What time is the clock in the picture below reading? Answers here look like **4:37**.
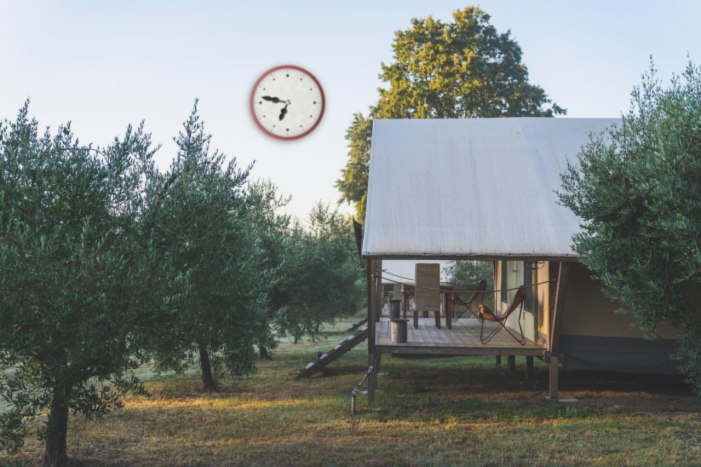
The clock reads **6:47**
